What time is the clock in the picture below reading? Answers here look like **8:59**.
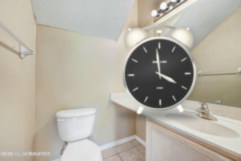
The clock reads **3:59**
